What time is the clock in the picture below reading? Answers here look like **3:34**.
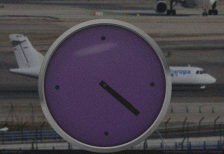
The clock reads **4:22**
